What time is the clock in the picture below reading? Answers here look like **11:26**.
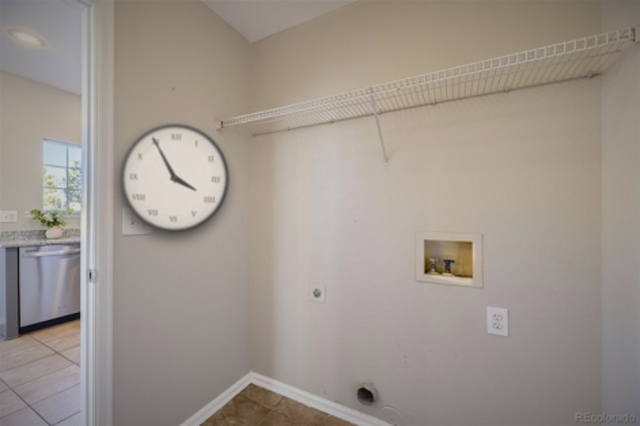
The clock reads **3:55**
